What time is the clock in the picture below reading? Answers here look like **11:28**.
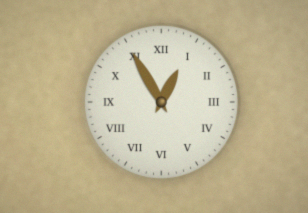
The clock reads **12:55**
